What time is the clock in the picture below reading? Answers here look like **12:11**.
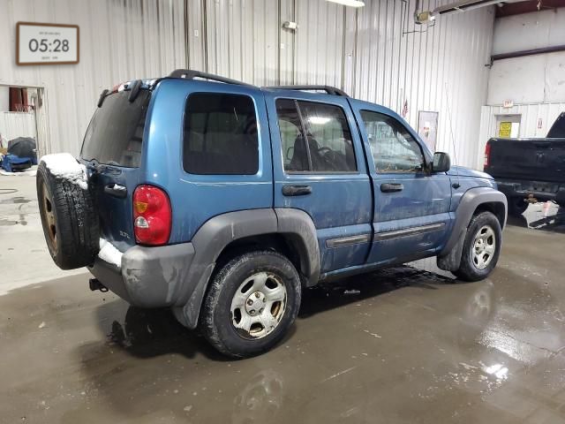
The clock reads **5:28**
